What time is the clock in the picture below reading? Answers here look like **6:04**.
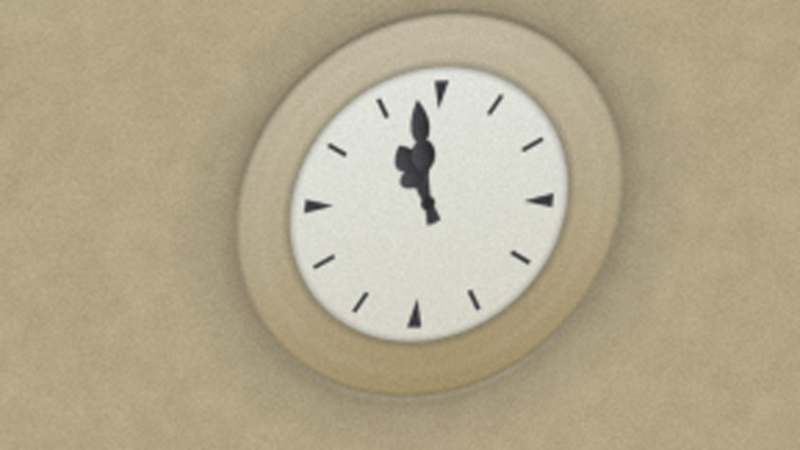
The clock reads **10:58**
